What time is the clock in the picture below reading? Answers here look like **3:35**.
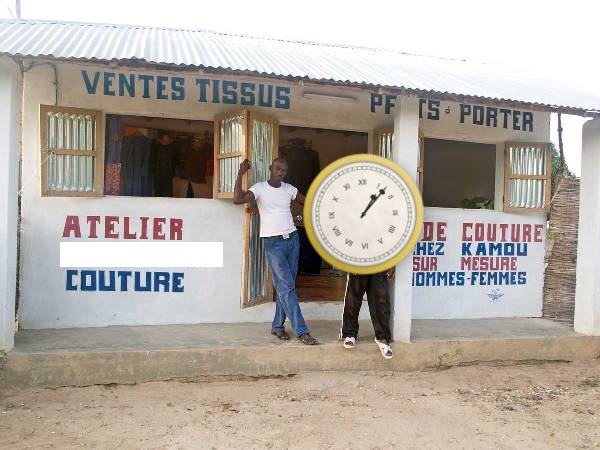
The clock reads **1:07**
